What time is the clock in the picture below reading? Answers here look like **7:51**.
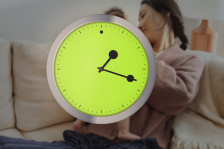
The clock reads **1:18**
